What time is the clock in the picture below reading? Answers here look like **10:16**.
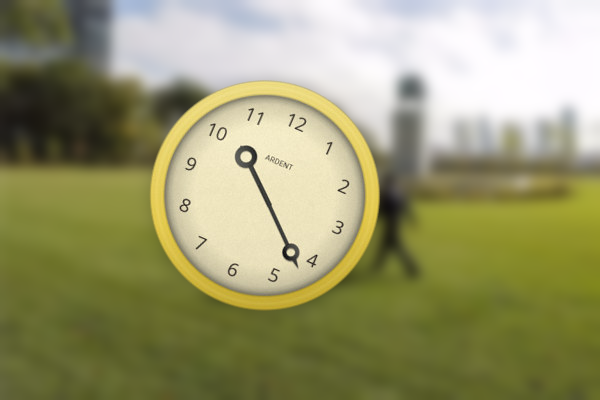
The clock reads **10:22**
